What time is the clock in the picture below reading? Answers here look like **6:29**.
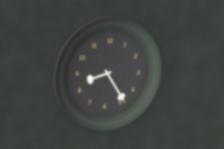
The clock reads **8:24**
